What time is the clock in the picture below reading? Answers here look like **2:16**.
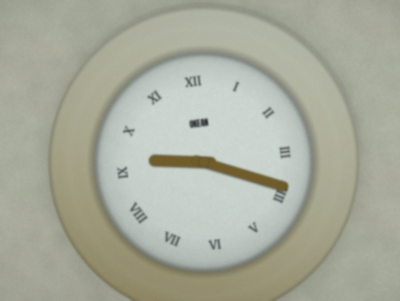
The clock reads **9:19**
